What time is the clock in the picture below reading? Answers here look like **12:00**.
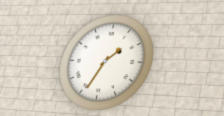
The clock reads **1:34**
